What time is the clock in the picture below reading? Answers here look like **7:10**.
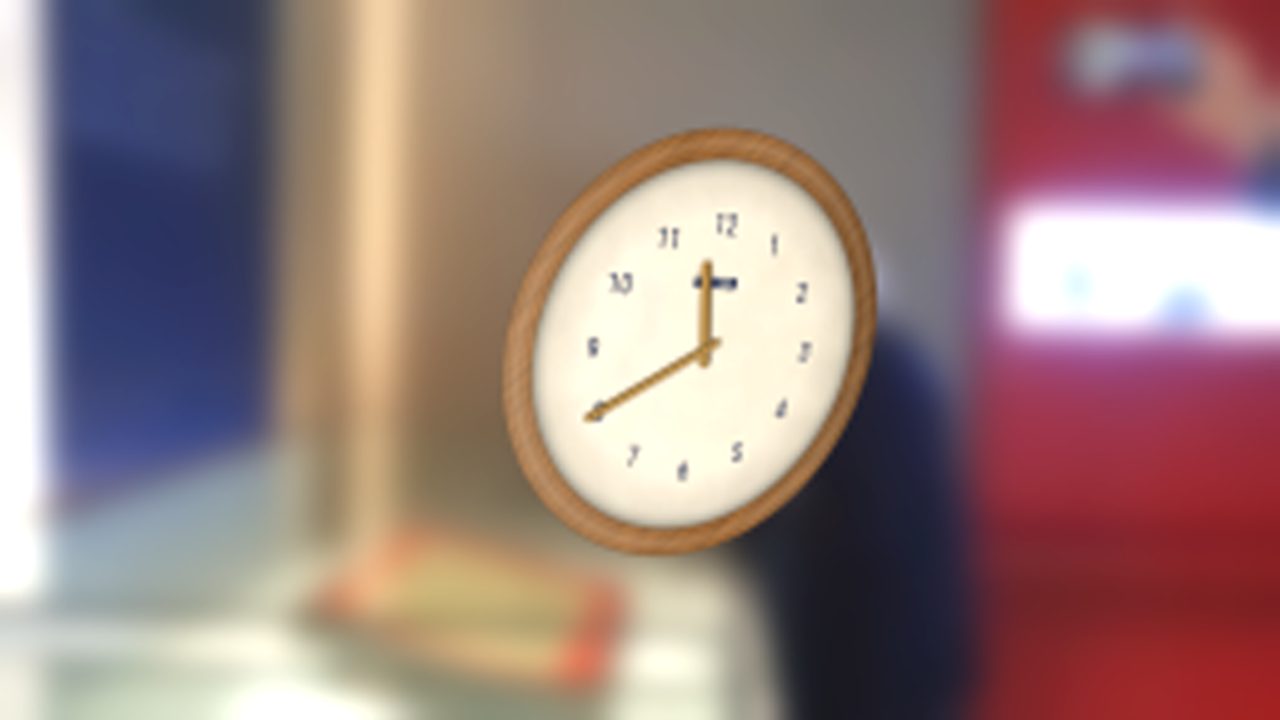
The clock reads **11:40**
